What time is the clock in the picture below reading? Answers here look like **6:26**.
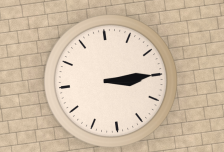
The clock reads **3:15**
